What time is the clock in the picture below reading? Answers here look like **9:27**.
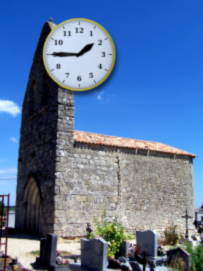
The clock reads **1:45**
